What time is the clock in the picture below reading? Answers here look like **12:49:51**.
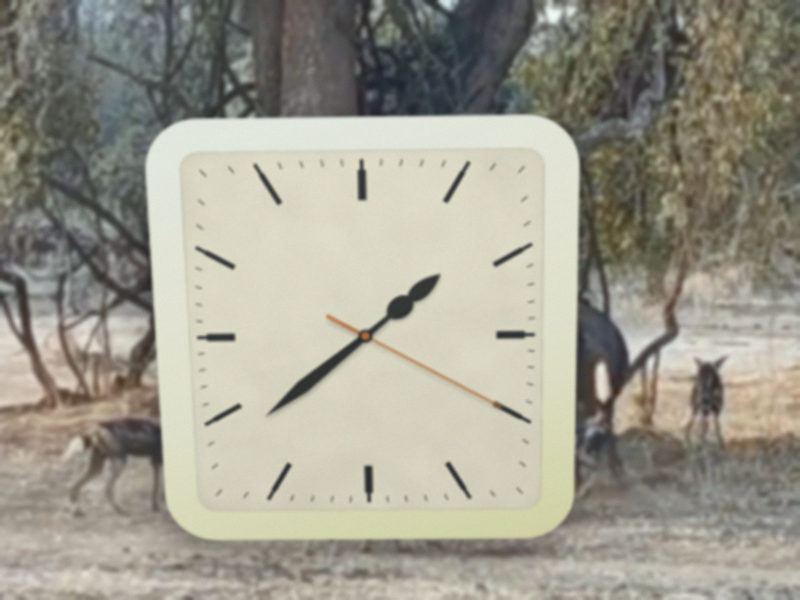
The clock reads **1:38:20**
